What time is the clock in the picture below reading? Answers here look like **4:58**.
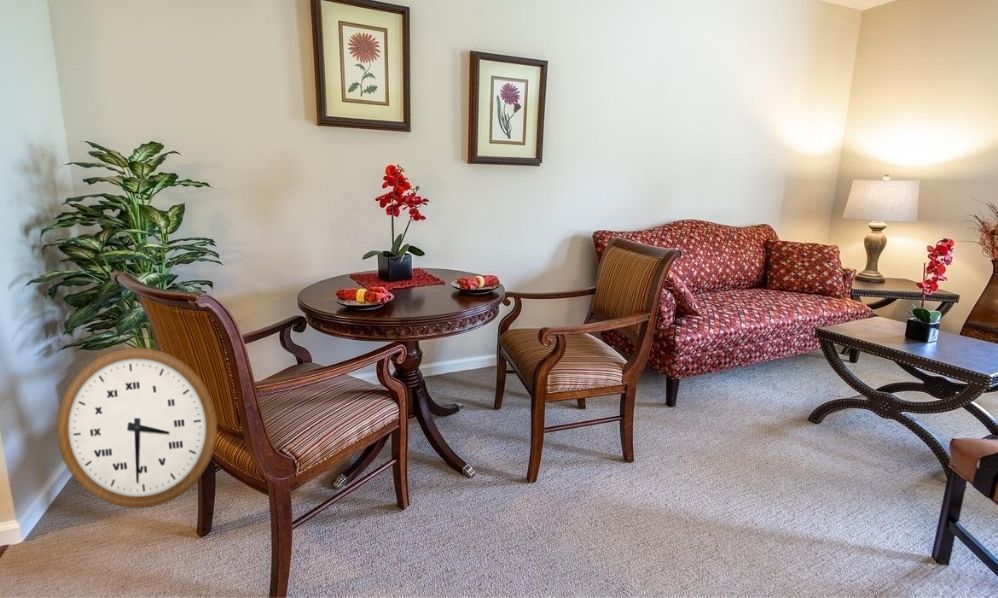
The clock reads **3:31**
